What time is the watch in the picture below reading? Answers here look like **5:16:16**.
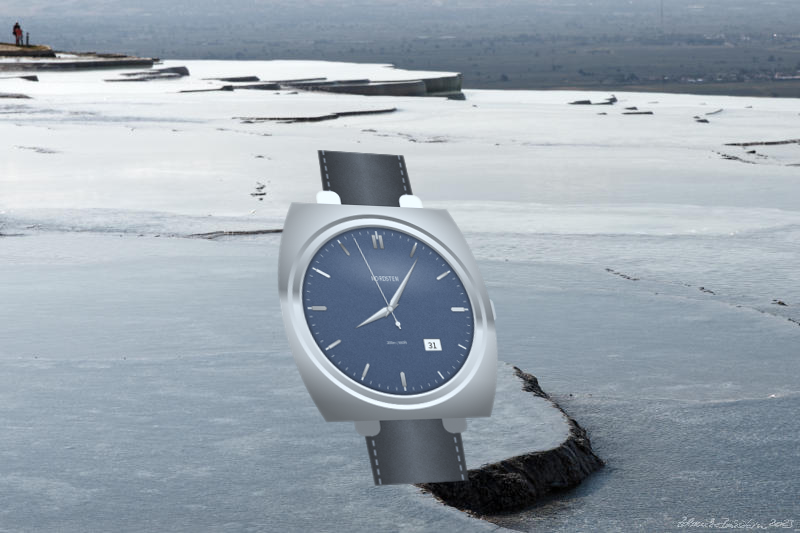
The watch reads **8:05:57**
